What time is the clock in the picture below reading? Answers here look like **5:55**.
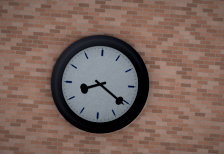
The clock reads **8:21**
